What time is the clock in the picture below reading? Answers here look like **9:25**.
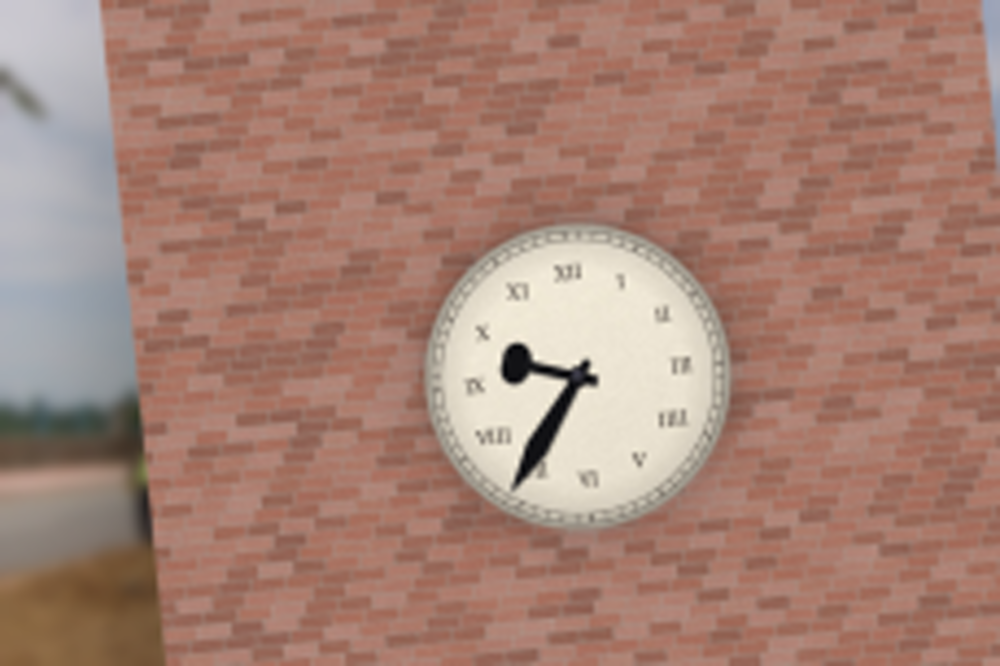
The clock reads **9:36**
